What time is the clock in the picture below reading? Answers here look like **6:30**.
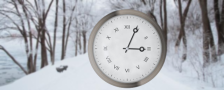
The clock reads **3:04**
